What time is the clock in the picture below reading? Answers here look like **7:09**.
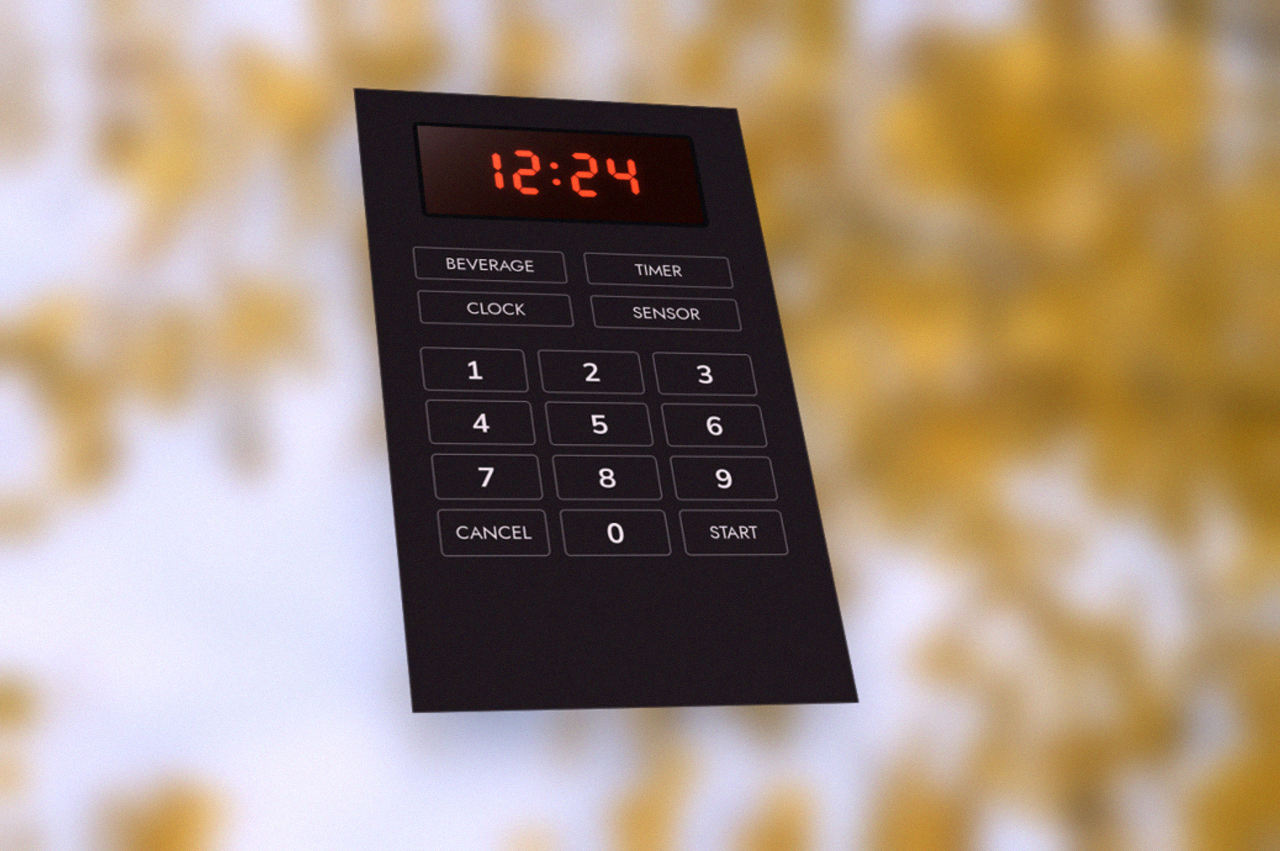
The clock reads **12:24**
